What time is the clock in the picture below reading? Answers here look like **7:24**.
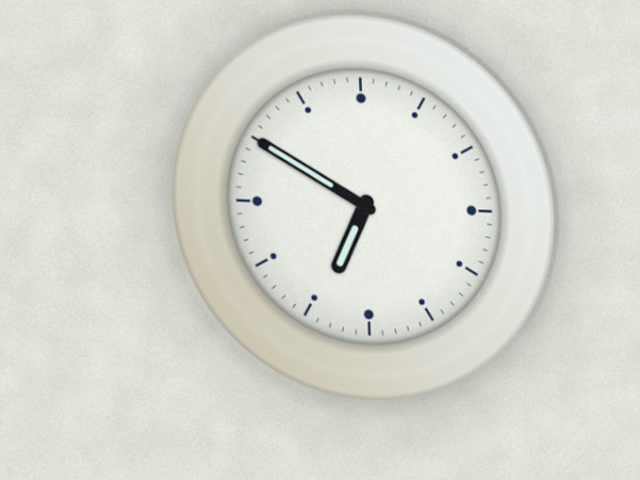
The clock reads **6:50**
